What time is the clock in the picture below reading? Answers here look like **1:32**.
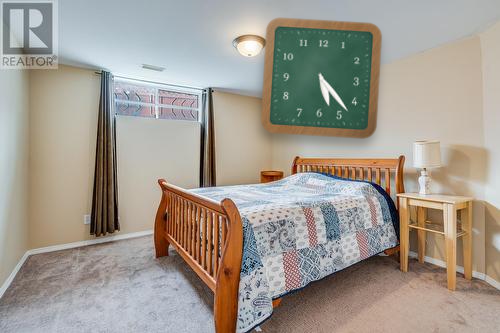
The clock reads **5:23**
